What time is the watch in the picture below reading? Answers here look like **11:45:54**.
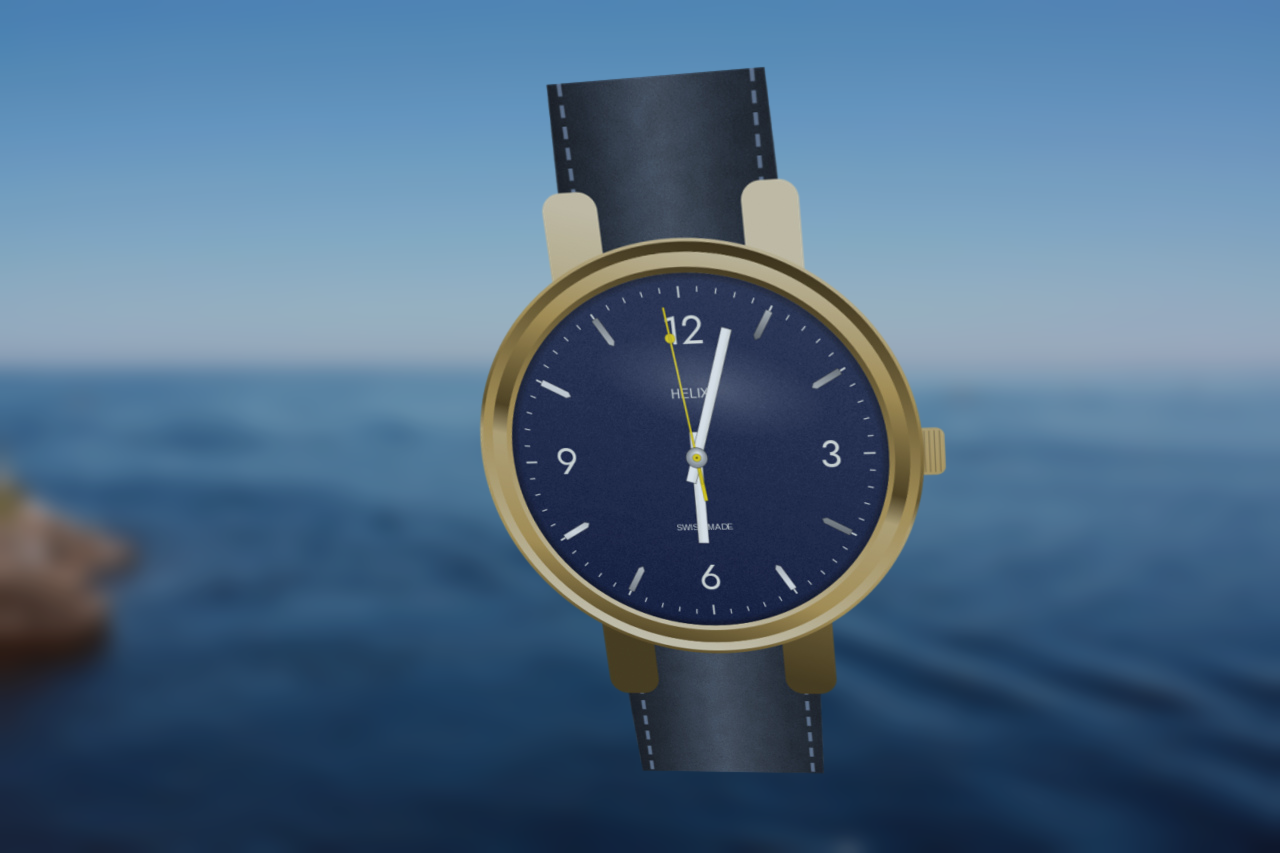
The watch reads **6:02:59**
